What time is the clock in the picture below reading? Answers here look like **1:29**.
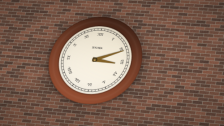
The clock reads **3:11**
